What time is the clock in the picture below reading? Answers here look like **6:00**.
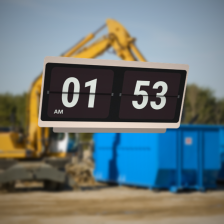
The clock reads **1:53**
